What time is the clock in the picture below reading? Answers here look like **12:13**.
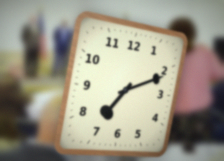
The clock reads **7:11**
